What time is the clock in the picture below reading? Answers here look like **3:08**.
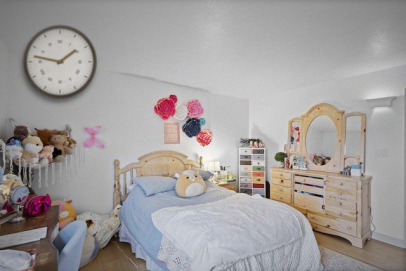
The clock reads **1:47**
